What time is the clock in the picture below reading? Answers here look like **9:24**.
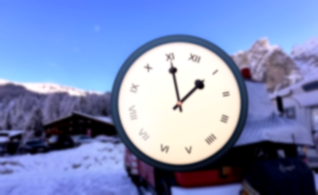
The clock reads **12:55**
